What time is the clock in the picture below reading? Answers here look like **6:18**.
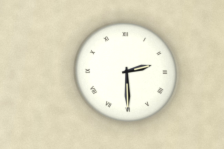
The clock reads **2:30**
